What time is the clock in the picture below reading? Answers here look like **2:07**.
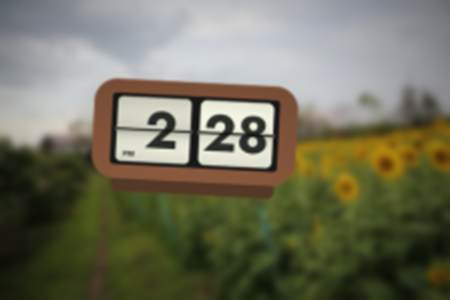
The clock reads **2:28**
